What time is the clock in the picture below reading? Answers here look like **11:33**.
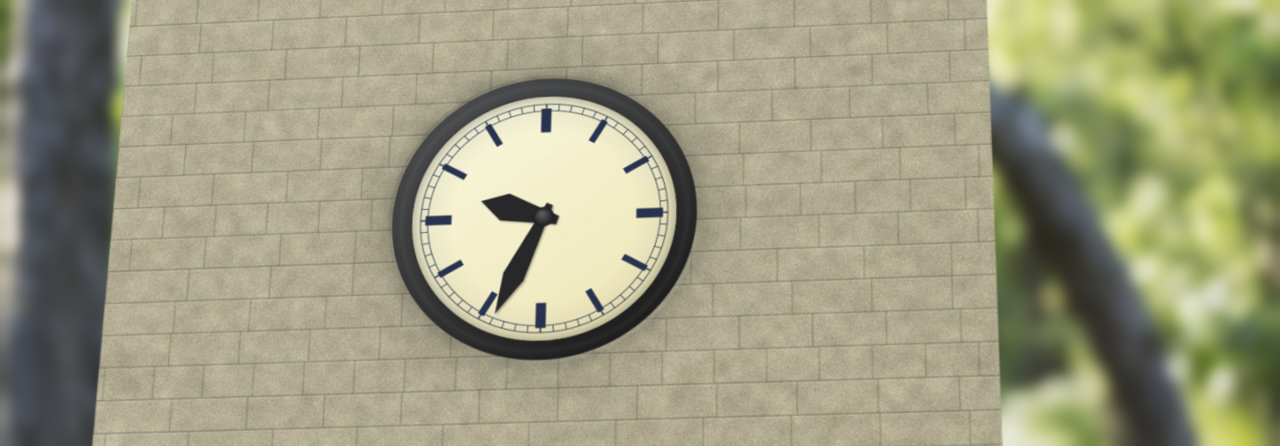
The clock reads **9:34**
